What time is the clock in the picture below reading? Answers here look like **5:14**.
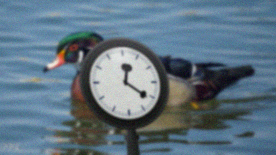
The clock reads **12:21**
